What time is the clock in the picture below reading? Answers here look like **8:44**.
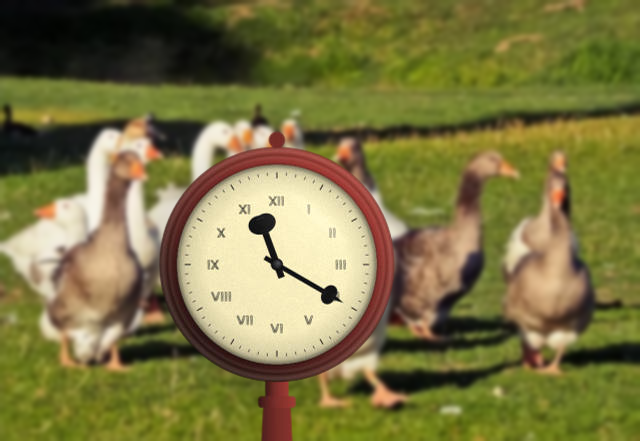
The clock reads **11:20**
